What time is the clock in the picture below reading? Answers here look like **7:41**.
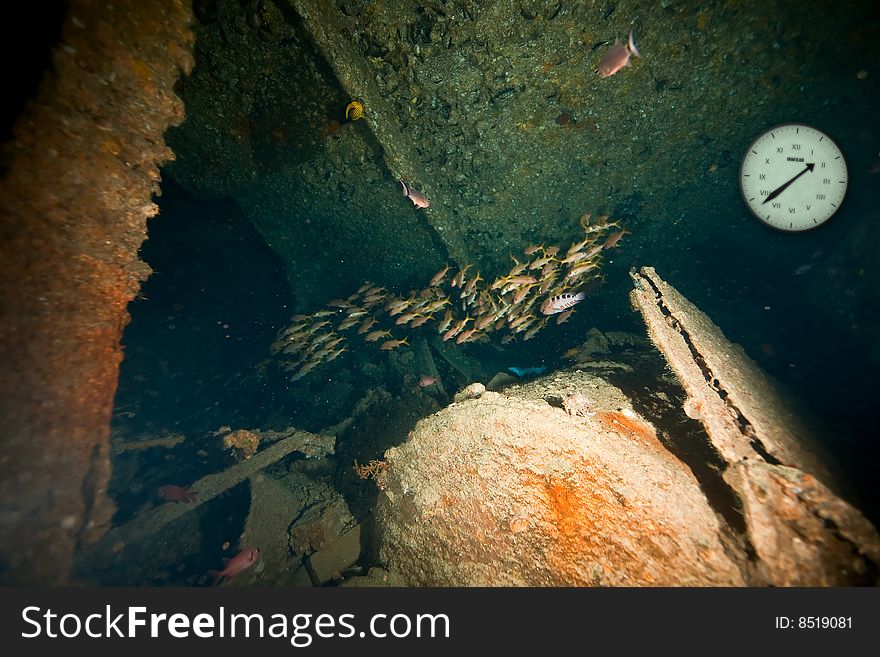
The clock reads **1:38**
